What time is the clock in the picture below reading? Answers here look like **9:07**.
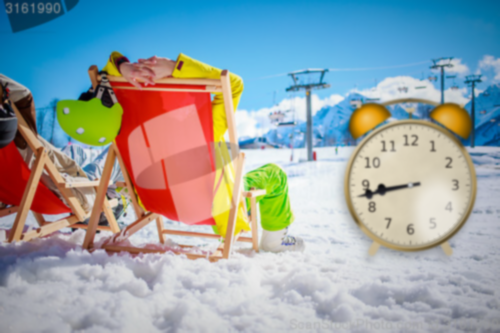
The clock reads **8:43**
